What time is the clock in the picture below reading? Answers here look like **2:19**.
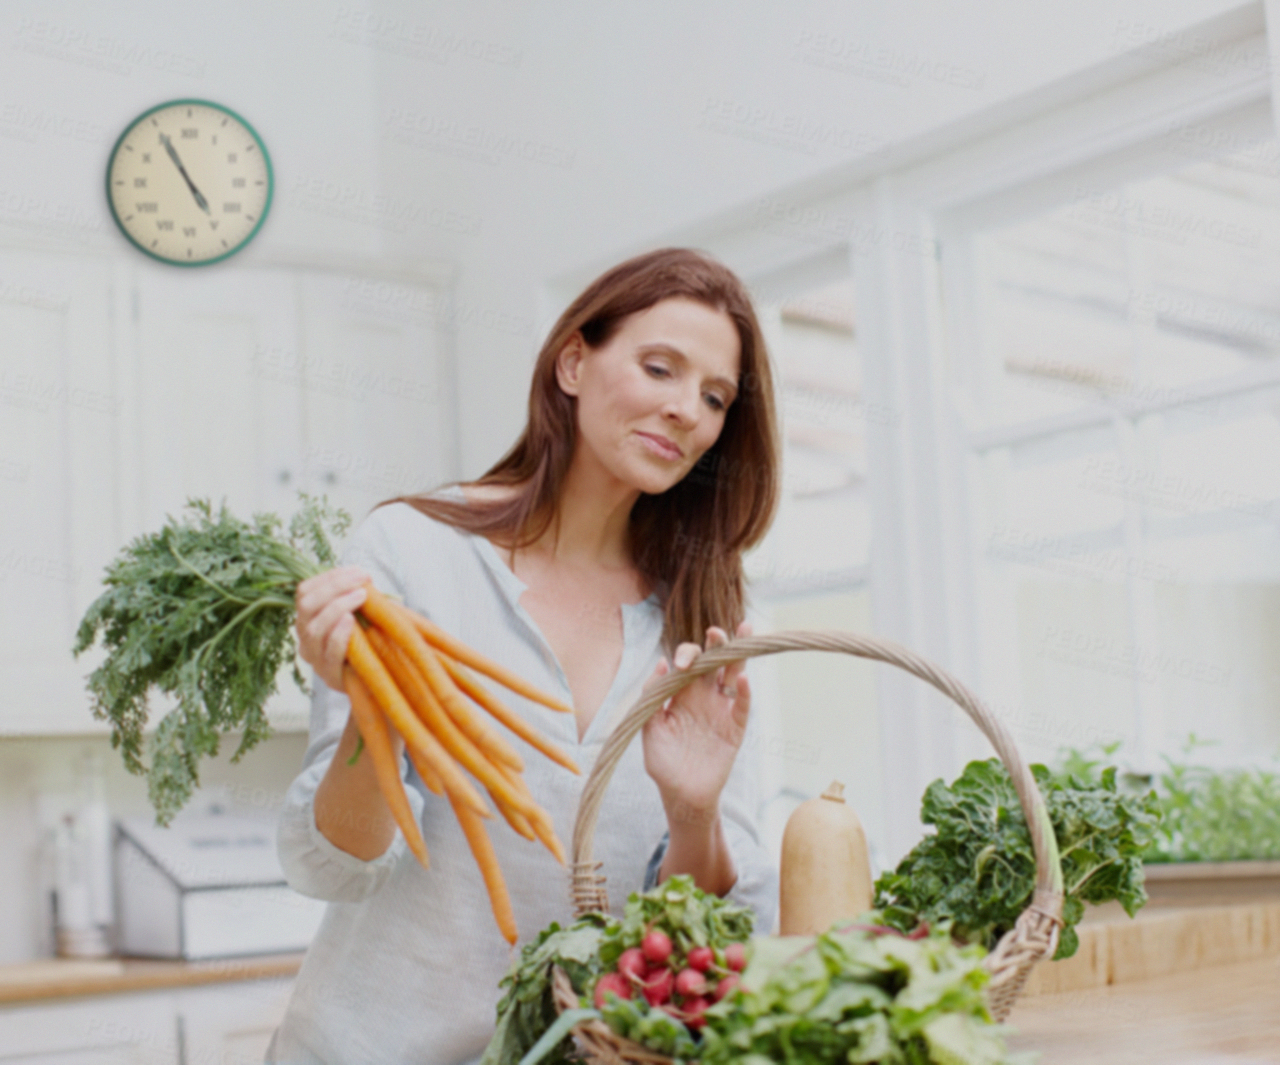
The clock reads **4:55**
